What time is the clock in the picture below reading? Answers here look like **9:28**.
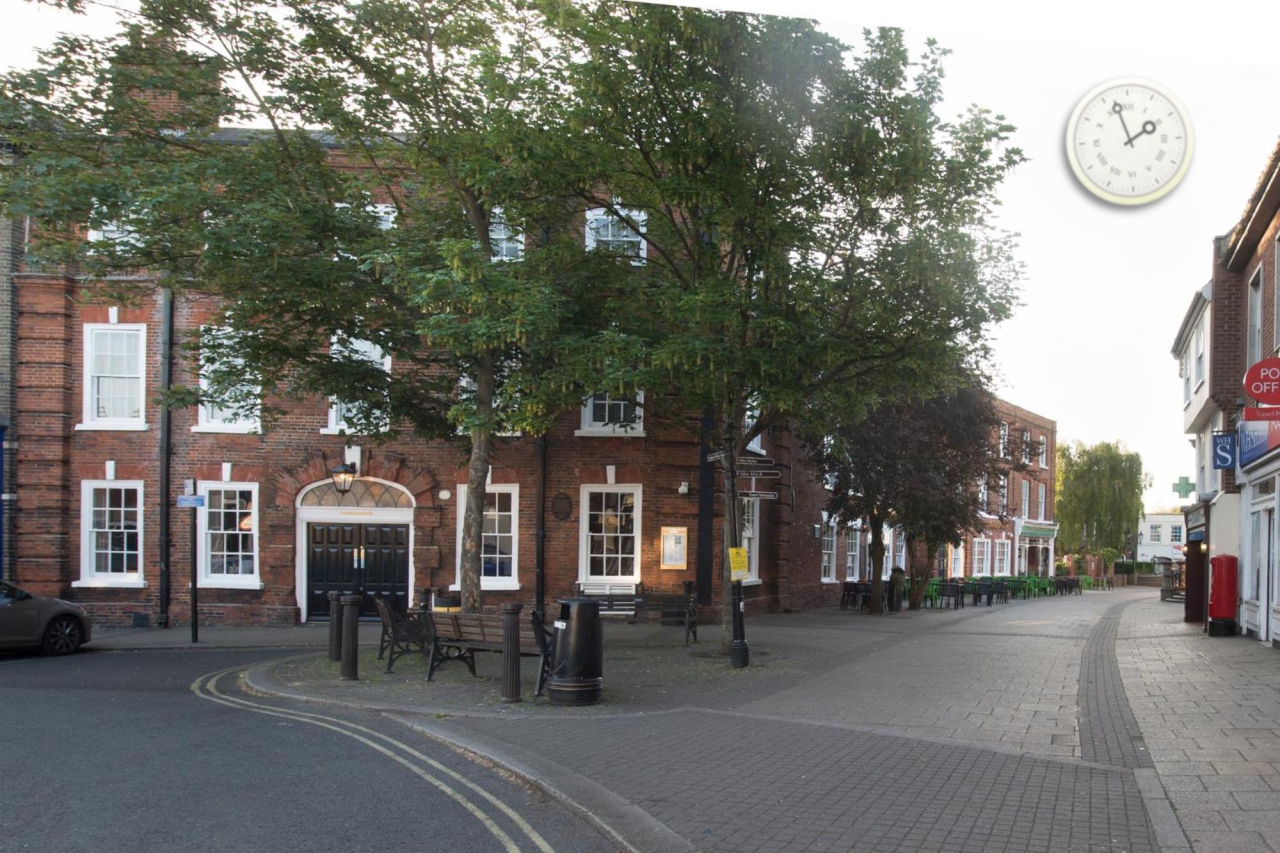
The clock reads **1:57**
